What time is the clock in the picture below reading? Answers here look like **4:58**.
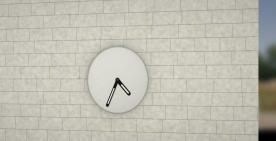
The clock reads **4:34**
